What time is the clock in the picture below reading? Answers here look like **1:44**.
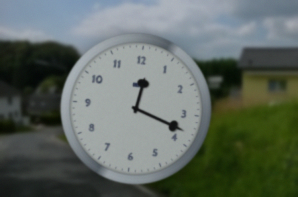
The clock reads **12:18**
